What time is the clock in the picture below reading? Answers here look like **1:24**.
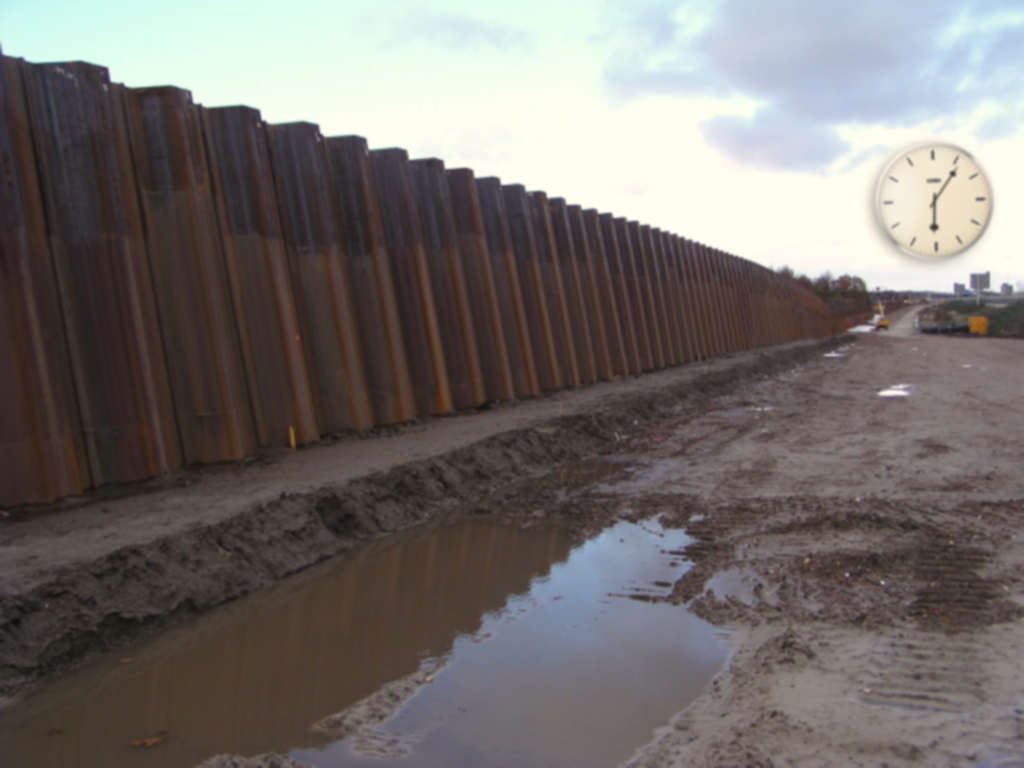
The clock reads **6:06**
